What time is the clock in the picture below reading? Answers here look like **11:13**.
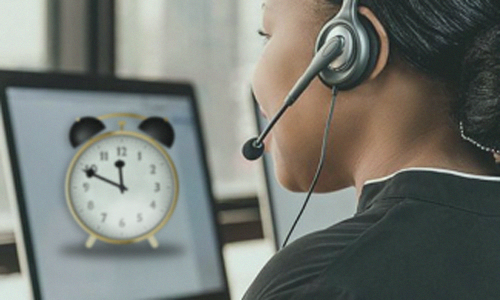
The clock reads **11:49**
